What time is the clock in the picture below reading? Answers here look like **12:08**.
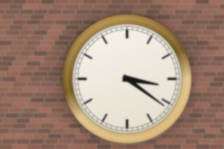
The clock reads **3:21**
